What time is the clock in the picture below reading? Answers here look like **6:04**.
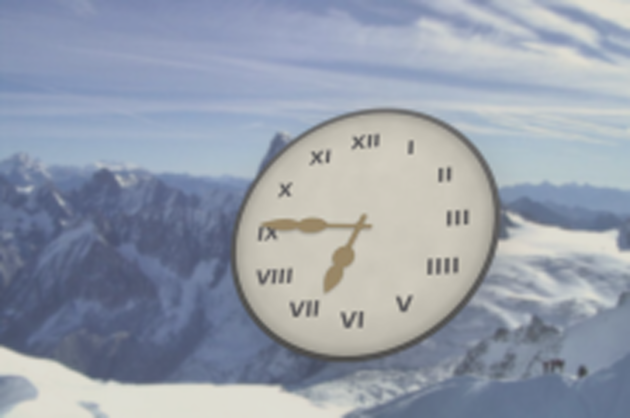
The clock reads **6:46**
